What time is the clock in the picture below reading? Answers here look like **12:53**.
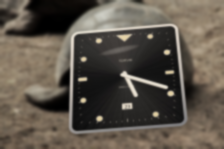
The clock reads **5:19**
